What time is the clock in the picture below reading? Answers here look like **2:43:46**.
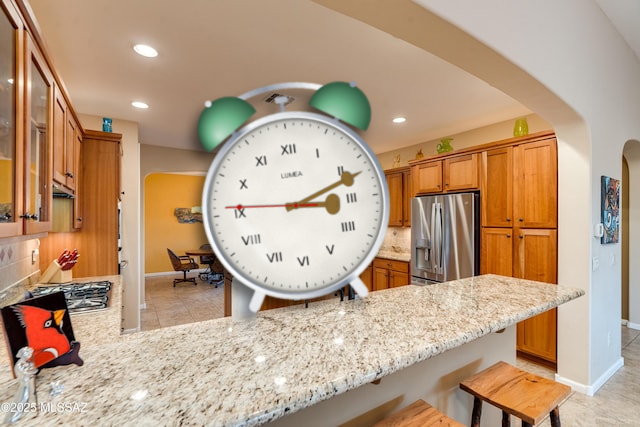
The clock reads **3:11:46**
